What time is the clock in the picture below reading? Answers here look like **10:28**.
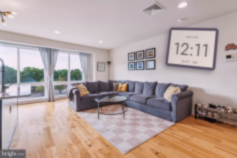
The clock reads **12:11**
